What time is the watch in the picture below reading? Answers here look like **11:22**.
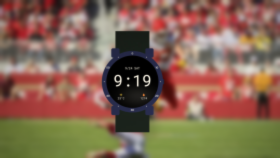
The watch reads **9:19**
